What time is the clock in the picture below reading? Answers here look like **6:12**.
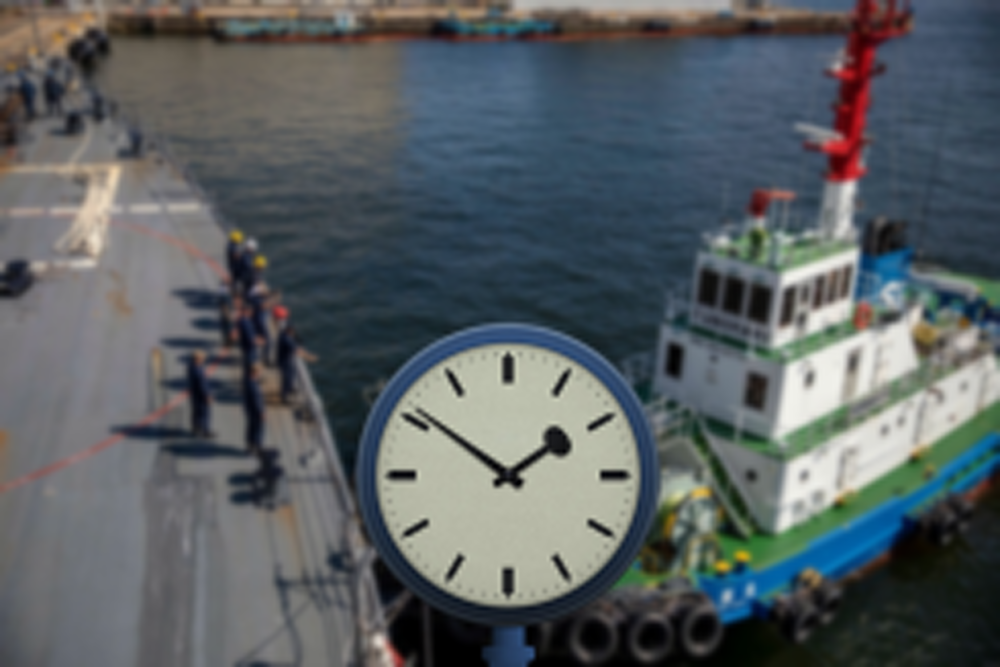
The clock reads **1:51**
